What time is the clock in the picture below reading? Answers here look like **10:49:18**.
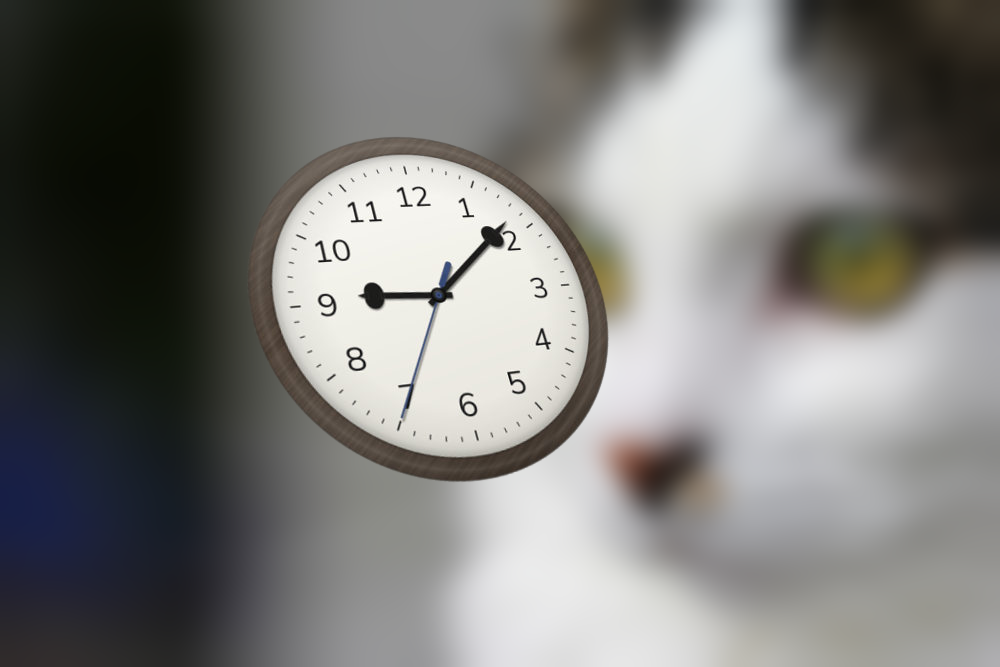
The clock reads **9:08:35**
